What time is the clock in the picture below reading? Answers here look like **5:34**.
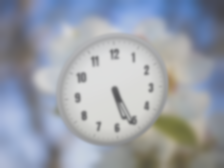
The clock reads **5:26**
